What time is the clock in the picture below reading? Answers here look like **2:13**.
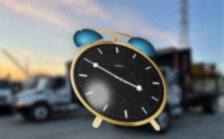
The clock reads **3:50**
